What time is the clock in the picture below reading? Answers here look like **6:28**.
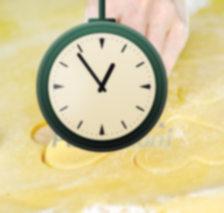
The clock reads **12:54**
